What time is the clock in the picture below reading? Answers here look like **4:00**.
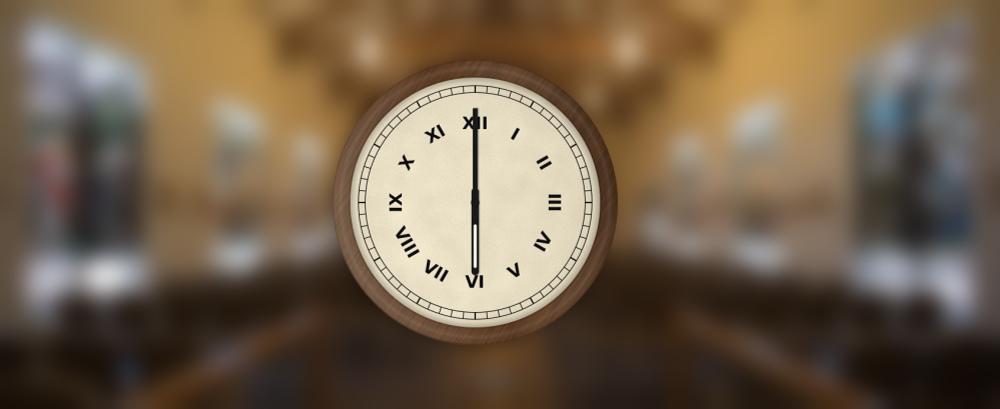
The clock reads **6:00**
